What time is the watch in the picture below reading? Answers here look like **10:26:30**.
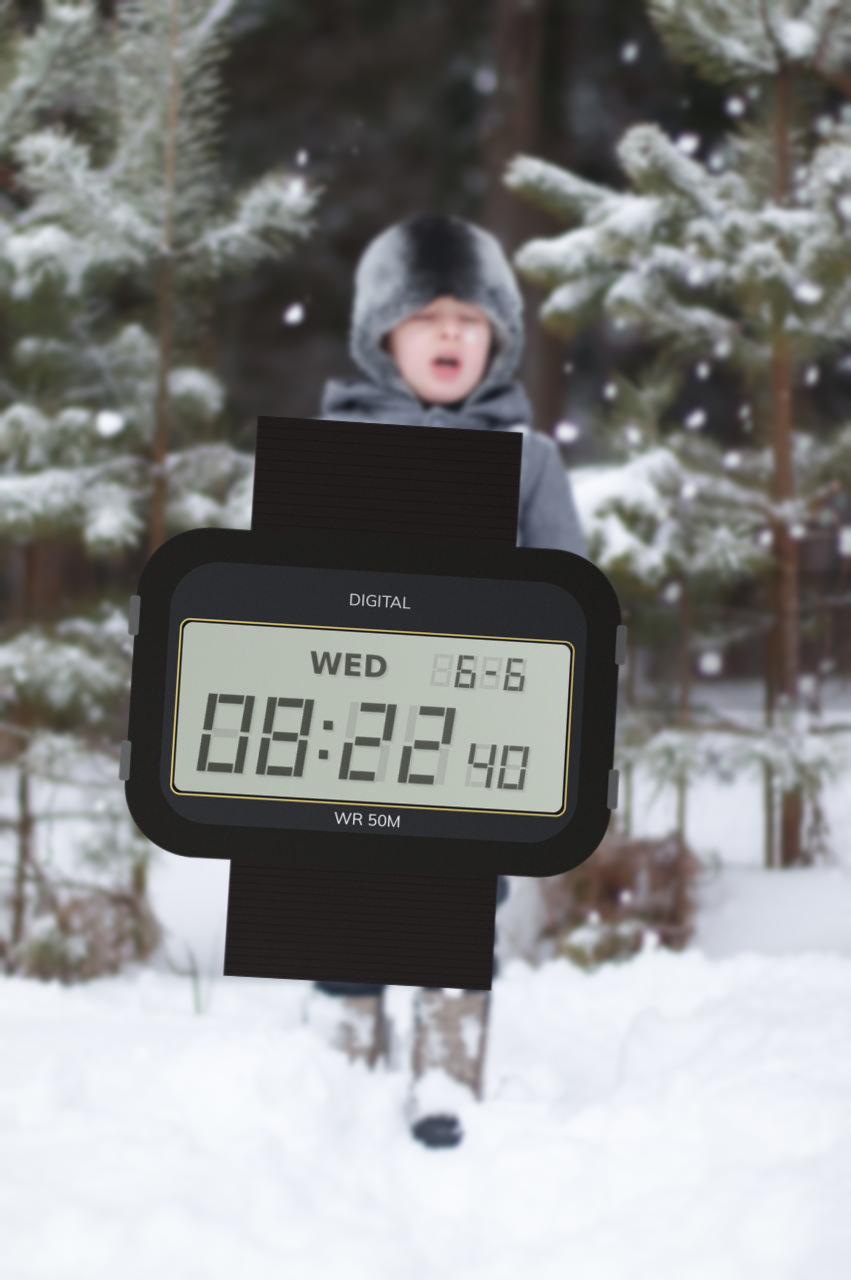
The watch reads **8:22:40**
